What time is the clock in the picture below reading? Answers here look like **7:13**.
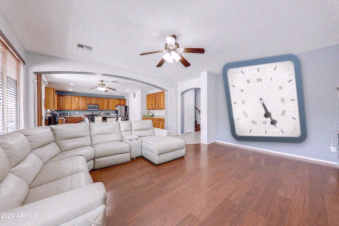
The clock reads **5:26**
